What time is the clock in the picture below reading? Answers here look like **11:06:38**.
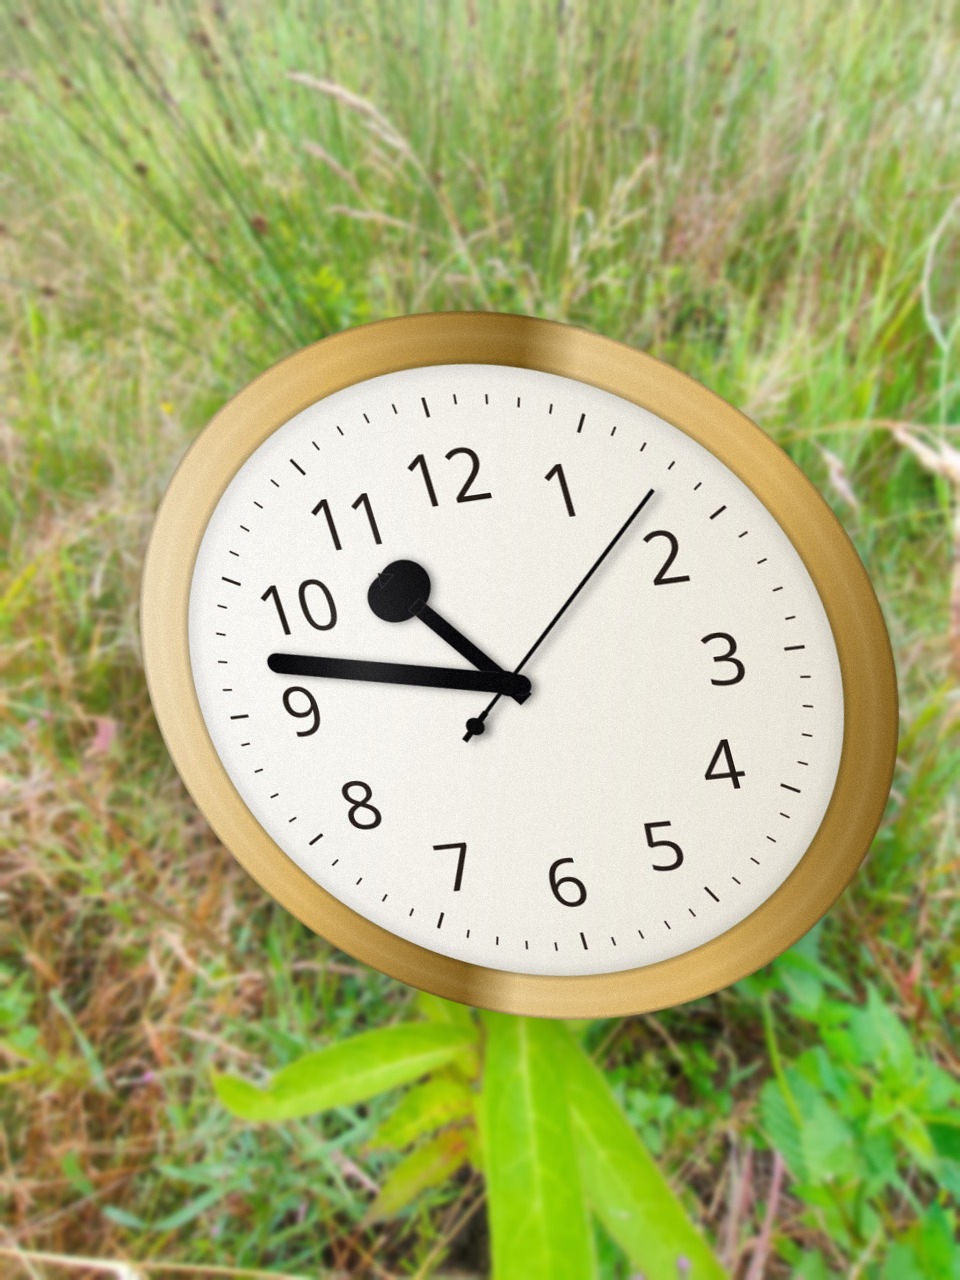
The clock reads **10:47:08**
